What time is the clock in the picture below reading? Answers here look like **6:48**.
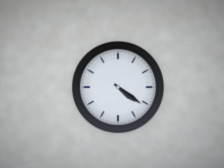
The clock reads **4:21**
